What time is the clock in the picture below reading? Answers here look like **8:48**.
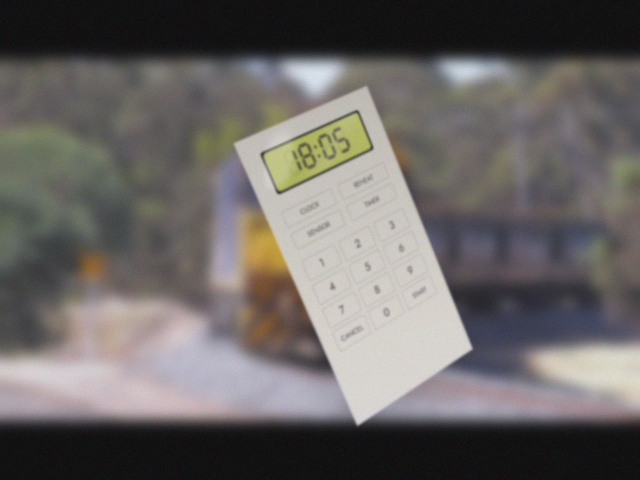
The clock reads **18:05**
